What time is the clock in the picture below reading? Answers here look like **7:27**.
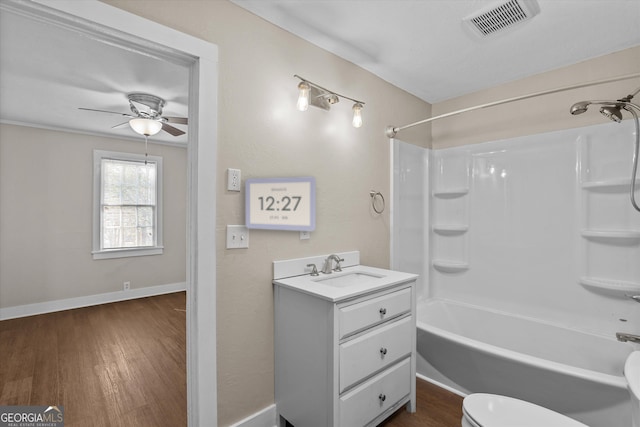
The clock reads **12:27**
